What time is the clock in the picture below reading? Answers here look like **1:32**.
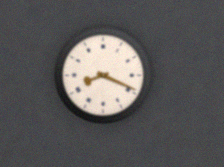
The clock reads **8:19**
